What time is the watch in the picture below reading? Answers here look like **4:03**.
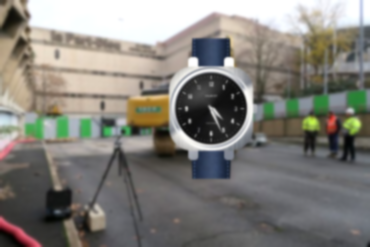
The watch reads **4:26**
